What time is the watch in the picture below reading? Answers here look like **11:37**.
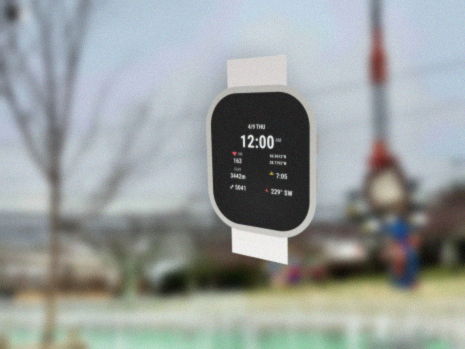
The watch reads **12:00**
